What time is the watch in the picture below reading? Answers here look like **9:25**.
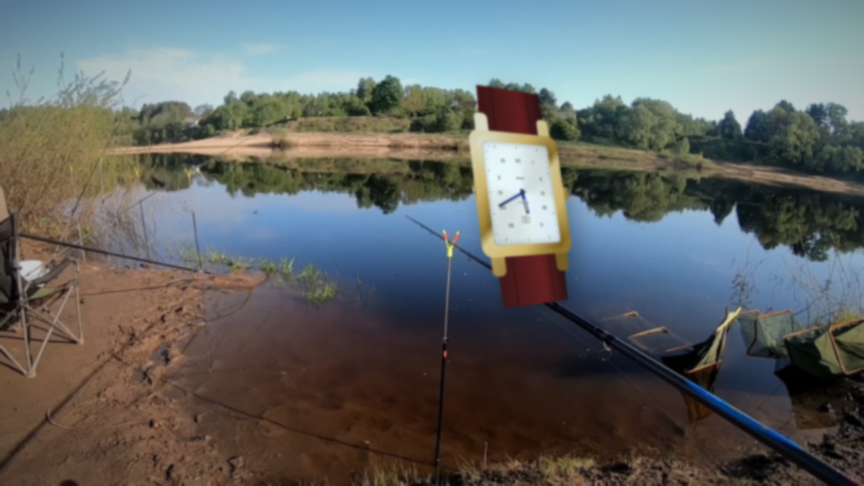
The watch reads **5:41**
